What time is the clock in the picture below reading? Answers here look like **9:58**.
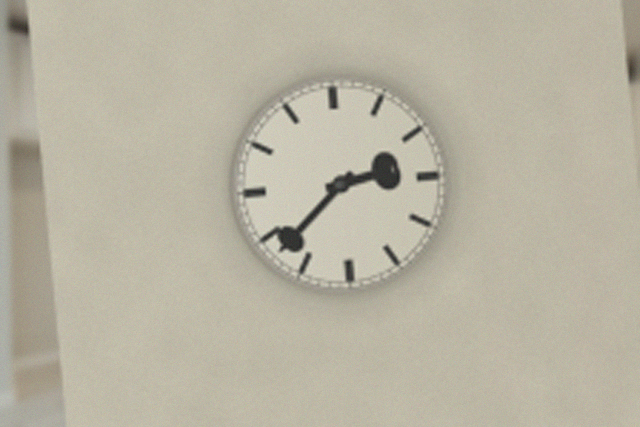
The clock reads **2:38**
